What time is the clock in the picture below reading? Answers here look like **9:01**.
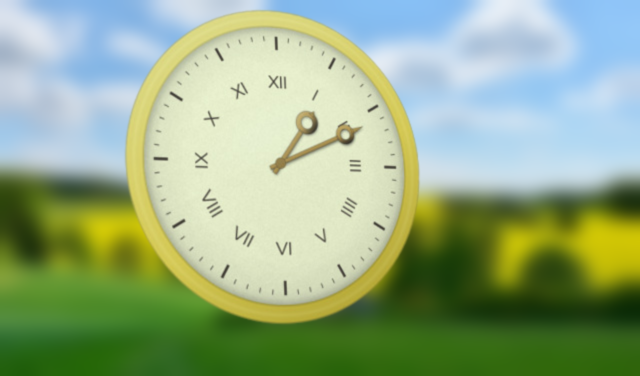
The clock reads **1:11**
